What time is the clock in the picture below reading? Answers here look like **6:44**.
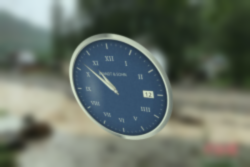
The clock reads **10:52**
